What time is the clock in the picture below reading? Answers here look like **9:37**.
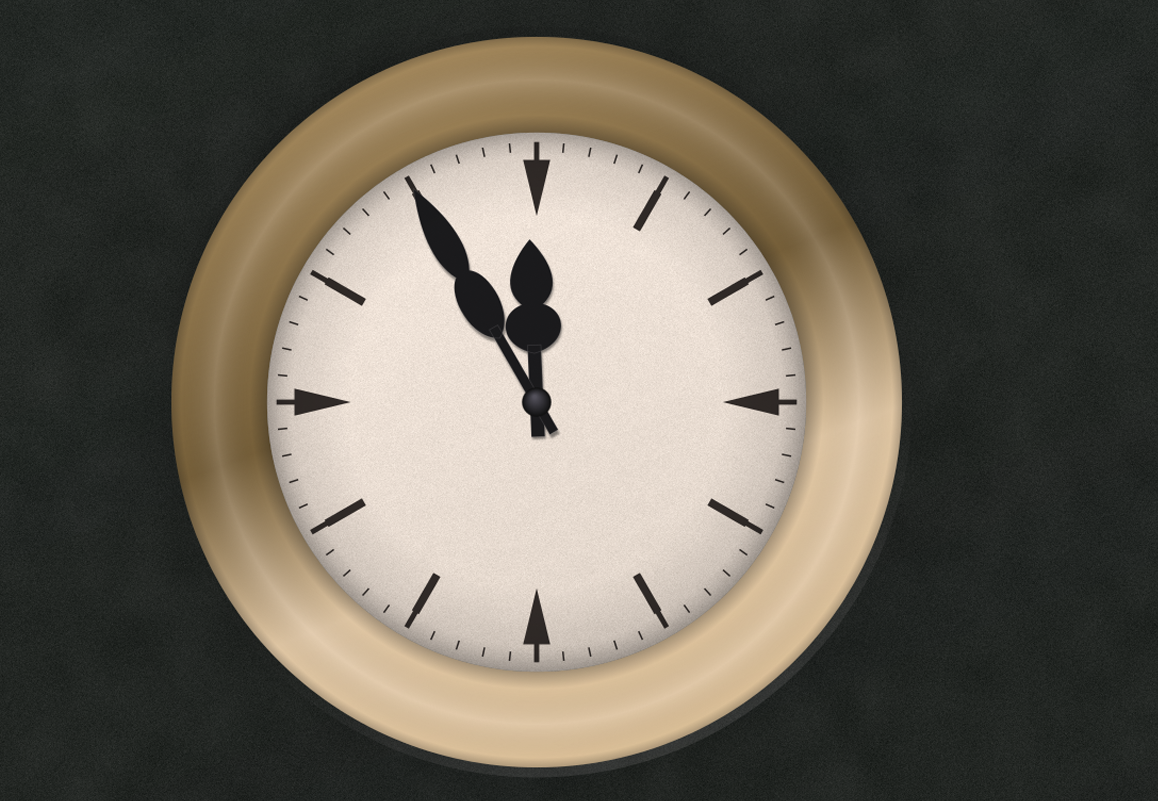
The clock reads **11:55**
